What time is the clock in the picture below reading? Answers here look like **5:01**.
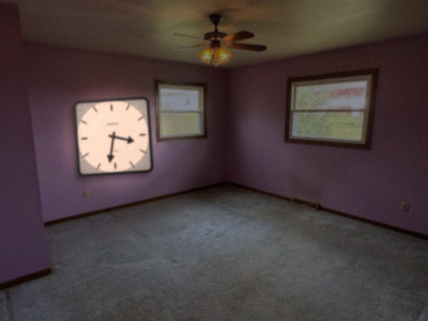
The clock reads **3:32**
